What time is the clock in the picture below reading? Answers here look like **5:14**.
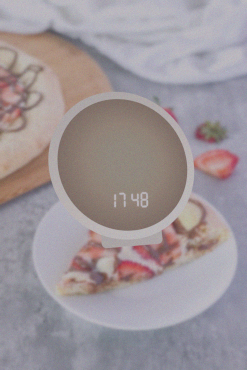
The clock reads **17:48**
